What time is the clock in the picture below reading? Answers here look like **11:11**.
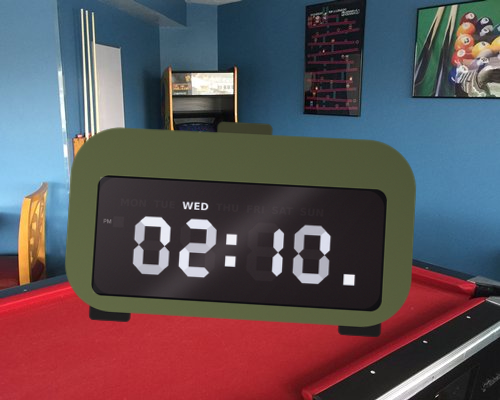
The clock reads **2:10**
